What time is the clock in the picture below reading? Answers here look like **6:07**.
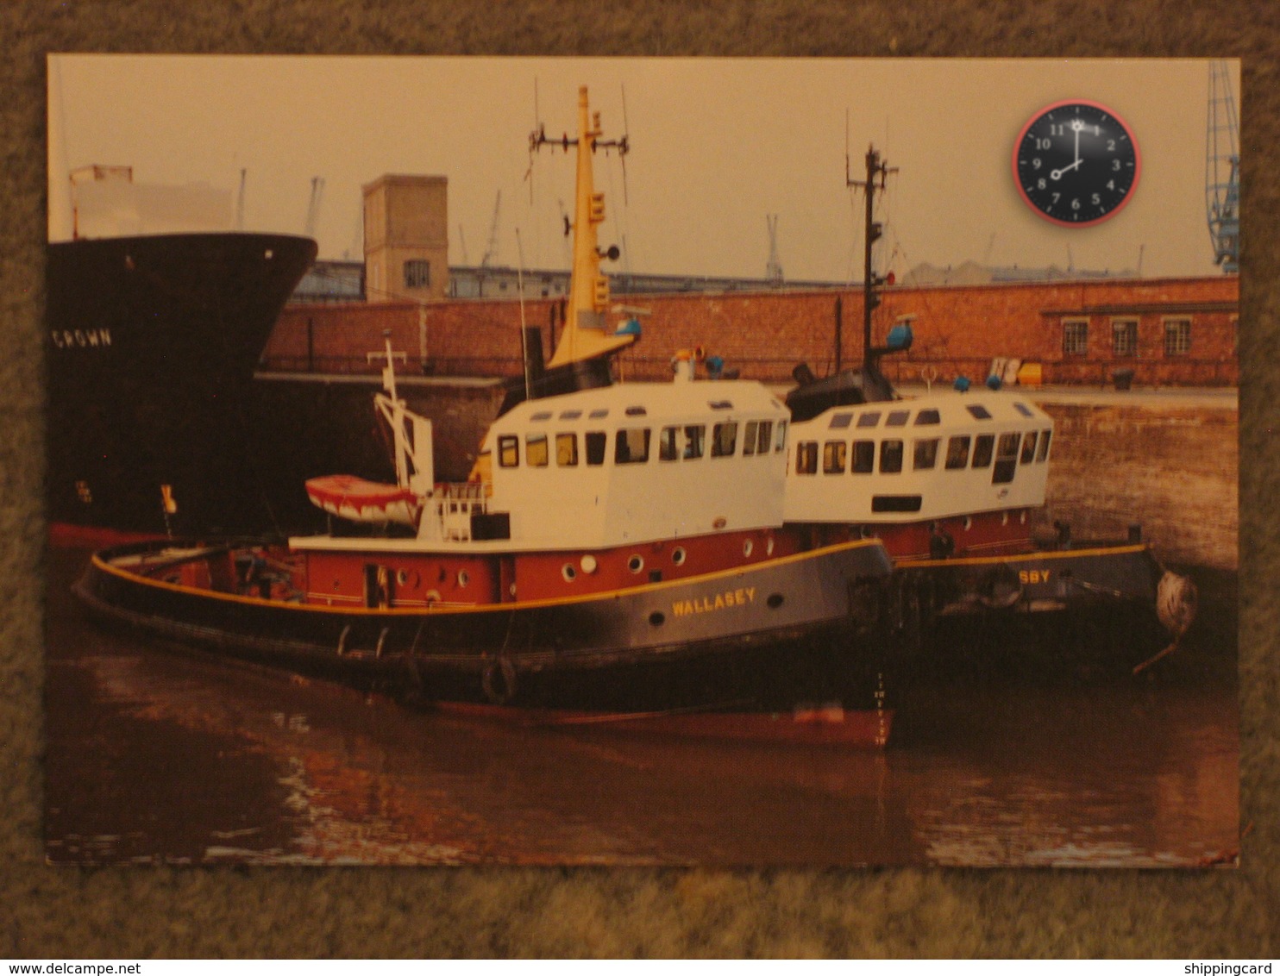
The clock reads **8:00**
